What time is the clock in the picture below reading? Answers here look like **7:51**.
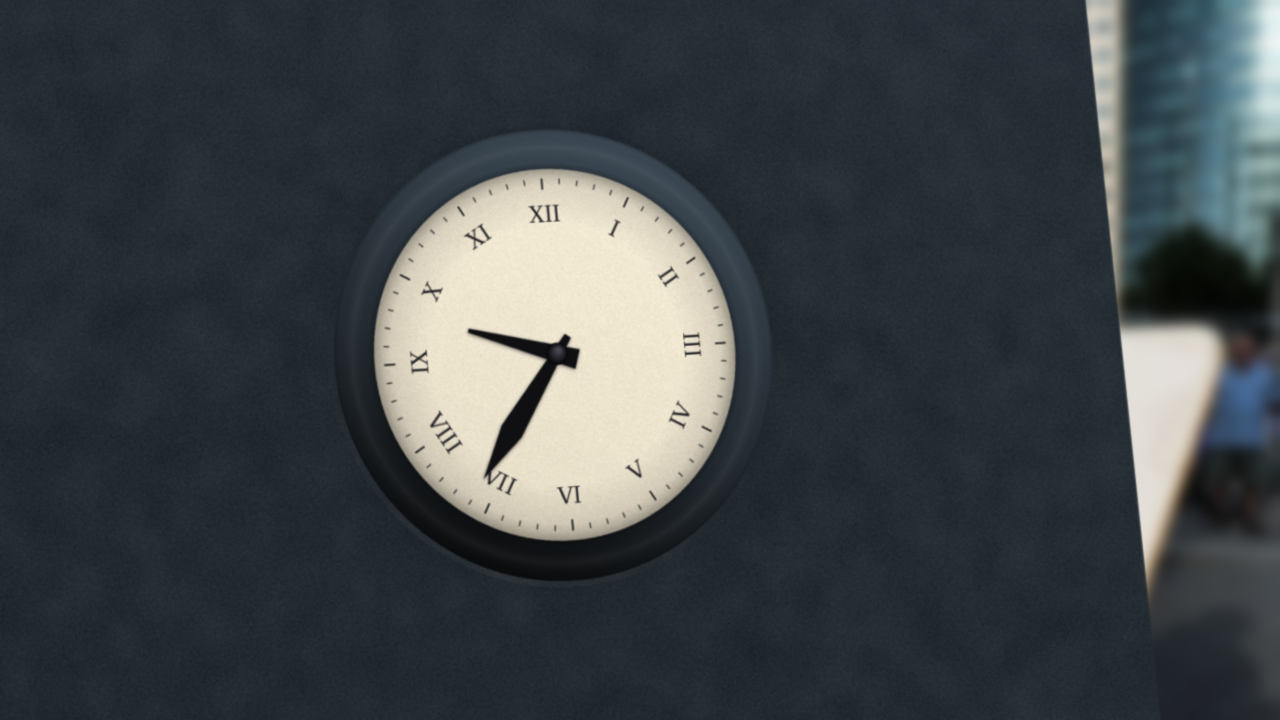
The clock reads **9:36**
